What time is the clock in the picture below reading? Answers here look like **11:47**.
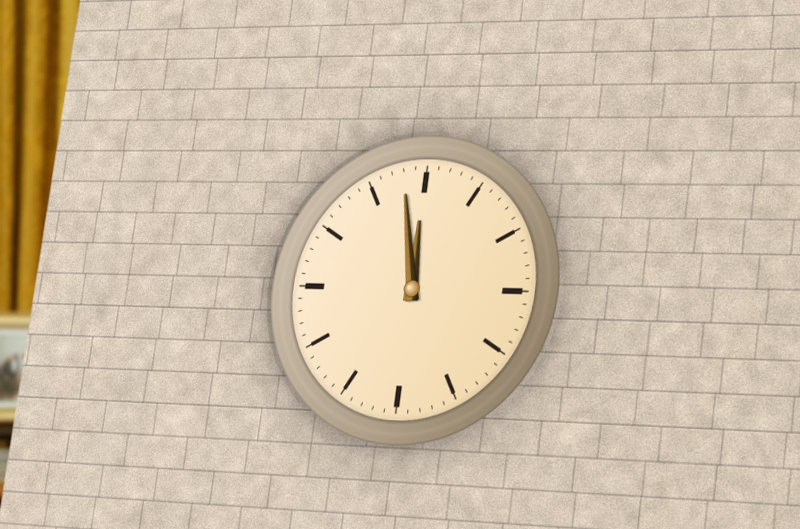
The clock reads **11:58**
